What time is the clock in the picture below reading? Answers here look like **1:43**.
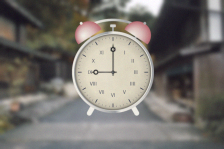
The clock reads **9:00**
